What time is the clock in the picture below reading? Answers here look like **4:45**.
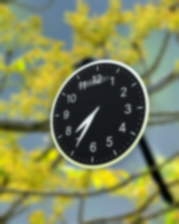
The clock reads **7:35**
